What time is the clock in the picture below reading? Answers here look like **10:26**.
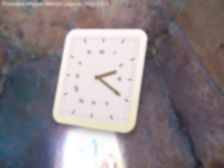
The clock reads **2:20**
